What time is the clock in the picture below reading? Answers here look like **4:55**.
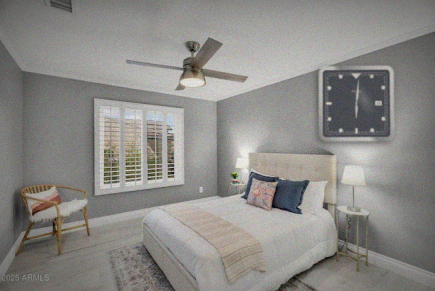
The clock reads **6:01**
